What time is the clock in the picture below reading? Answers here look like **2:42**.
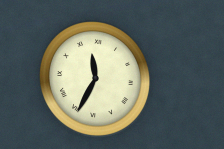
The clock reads **11:34**
